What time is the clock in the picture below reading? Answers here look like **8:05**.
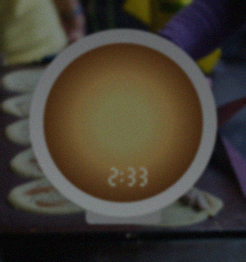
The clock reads **2:33**
